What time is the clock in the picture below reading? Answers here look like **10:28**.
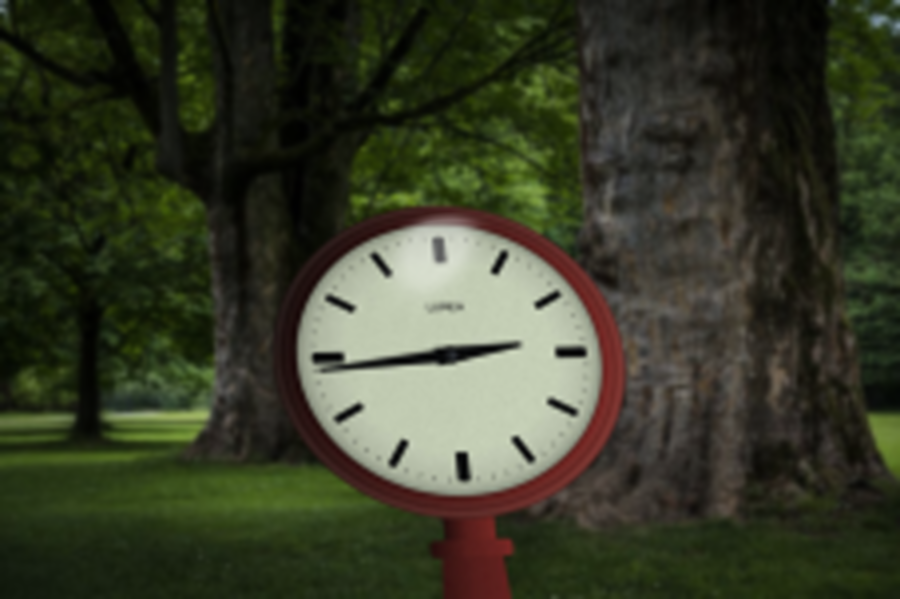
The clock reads **2:44**
